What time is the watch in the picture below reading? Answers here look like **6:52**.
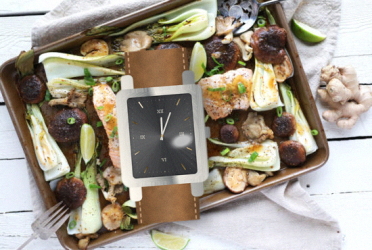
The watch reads **12:04**
